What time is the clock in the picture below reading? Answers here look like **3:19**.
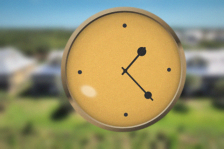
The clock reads **1:23**
